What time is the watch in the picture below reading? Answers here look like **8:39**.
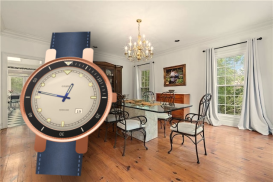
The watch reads **12:47**
